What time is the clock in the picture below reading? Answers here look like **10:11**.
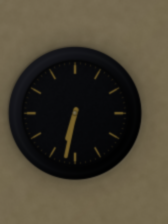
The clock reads **6:32**
